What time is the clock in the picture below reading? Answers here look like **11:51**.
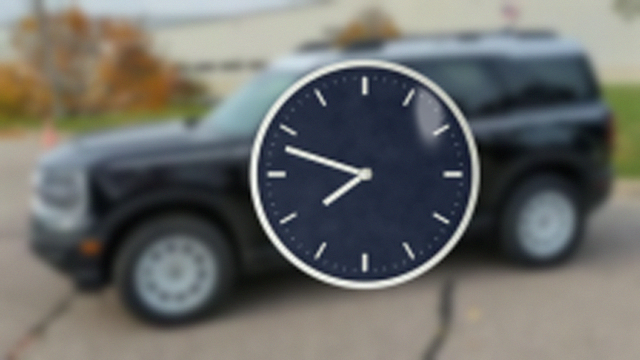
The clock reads **7:48**
